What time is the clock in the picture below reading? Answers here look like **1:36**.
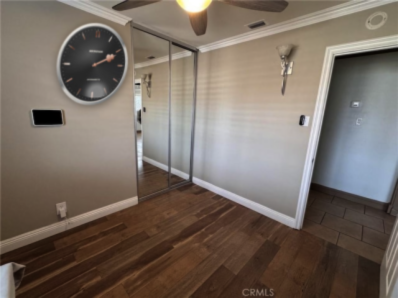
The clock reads **2:11**
